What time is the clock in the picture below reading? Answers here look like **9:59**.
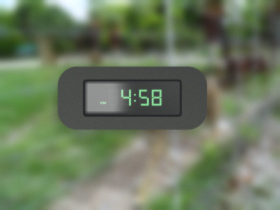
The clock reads **4:58**
